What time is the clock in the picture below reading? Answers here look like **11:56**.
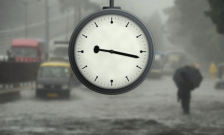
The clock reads **9:17**
